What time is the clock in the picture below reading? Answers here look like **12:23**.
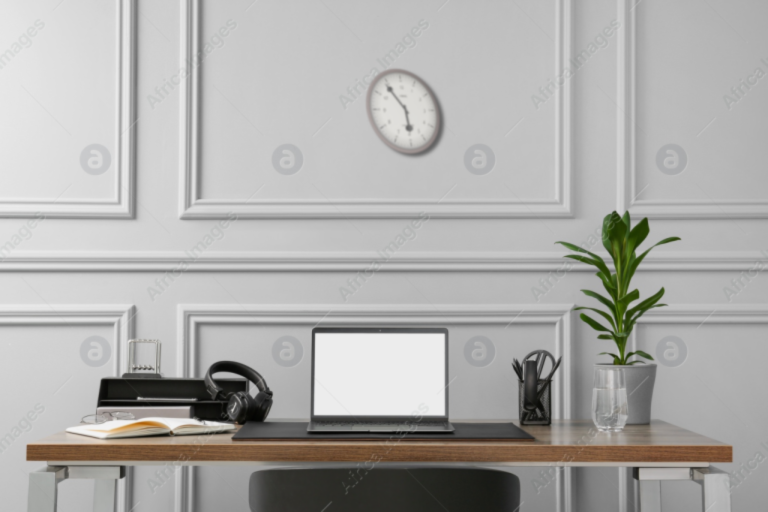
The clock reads **5:54**
